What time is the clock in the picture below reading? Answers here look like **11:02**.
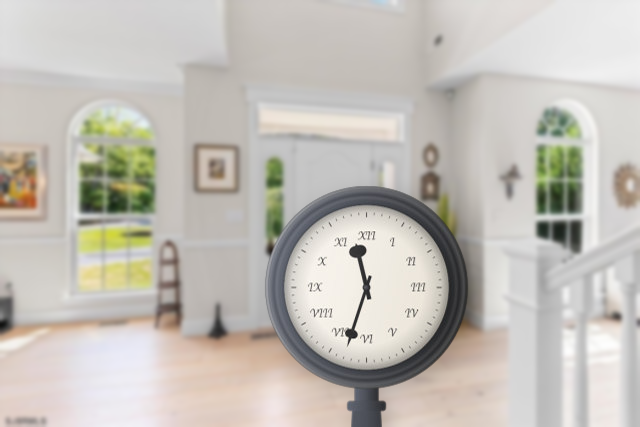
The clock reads **11:33**
